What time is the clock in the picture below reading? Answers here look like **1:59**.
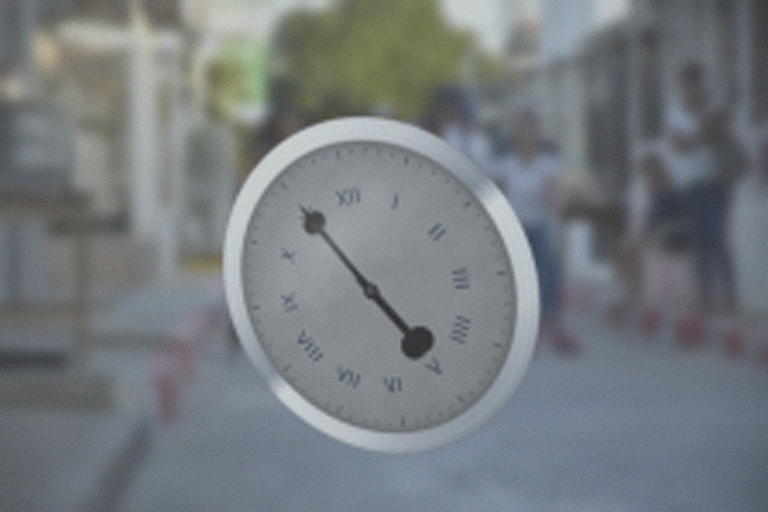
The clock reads **4:55**
